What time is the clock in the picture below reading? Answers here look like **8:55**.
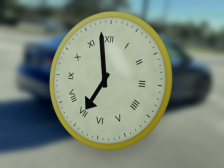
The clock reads **6:58**
